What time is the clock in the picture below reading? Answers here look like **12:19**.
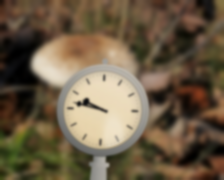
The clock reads **9:47**
